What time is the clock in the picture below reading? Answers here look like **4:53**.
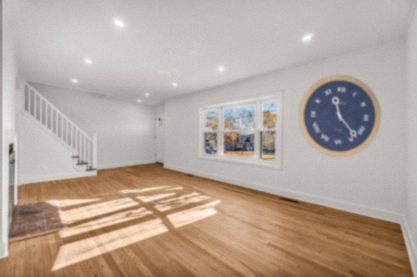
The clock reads **11:23**
